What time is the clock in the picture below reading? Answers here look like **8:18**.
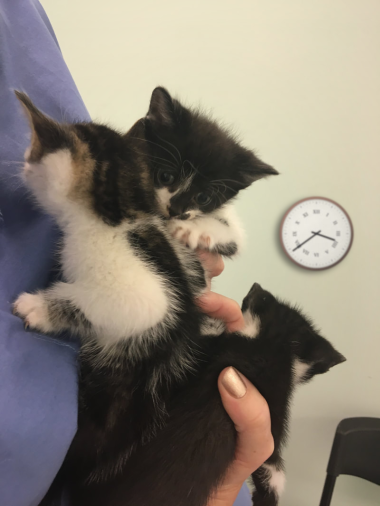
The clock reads **3:39**
